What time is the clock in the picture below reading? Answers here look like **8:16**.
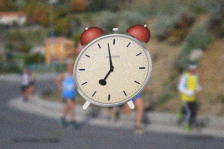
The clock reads **6:58**
